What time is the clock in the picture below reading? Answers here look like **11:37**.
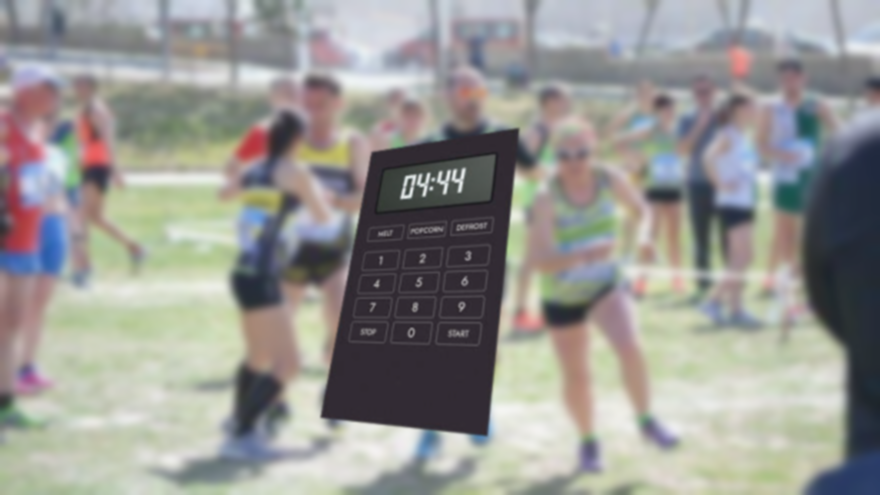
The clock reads **4:44**
